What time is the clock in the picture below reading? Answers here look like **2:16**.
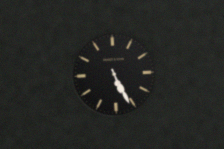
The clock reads **5:26**
